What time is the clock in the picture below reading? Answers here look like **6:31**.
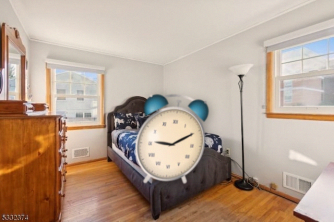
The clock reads **9:10**
